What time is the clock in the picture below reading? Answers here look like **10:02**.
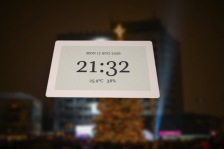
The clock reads **21:32**
